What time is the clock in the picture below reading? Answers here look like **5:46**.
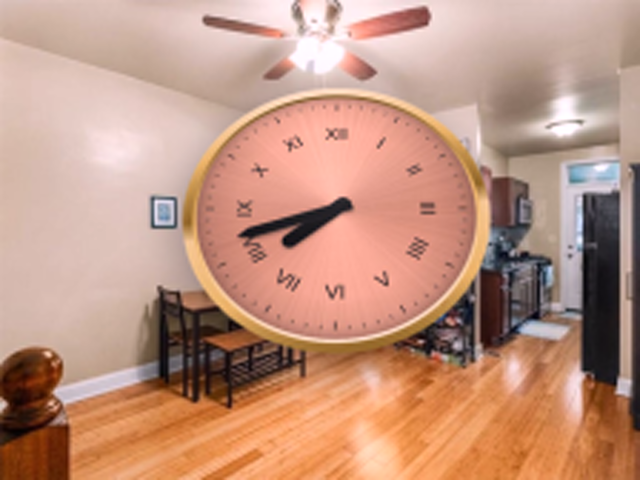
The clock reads **7:42**
